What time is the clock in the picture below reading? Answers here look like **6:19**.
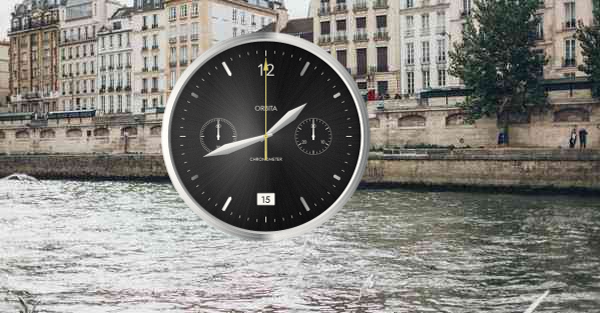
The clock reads **1:42**
